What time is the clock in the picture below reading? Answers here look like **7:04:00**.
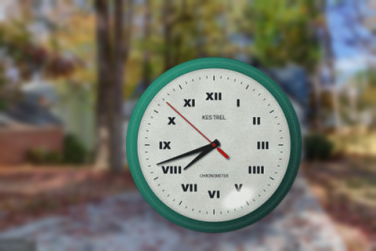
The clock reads **7:41:52**
